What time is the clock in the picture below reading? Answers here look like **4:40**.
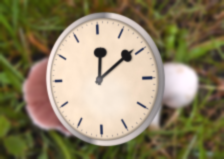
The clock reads **12:09**
